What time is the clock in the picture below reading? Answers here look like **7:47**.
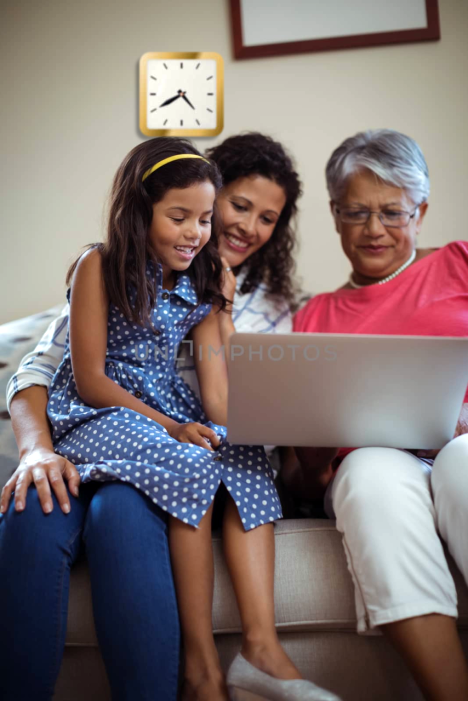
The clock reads **4:40**
